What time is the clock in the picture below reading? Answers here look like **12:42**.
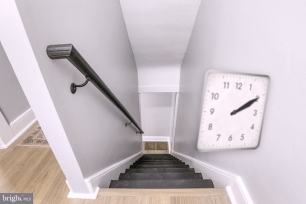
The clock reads **2:10**
